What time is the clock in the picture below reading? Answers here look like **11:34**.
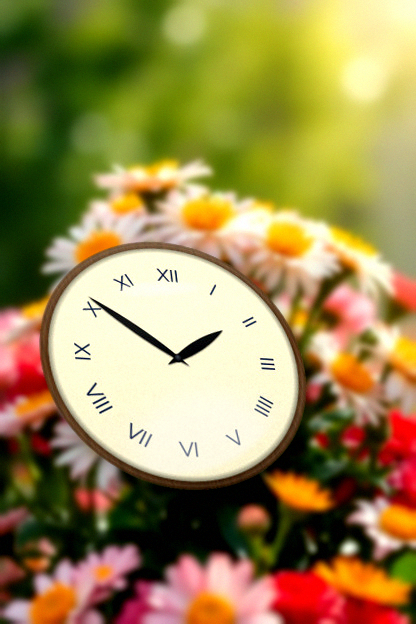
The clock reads **1:51**
